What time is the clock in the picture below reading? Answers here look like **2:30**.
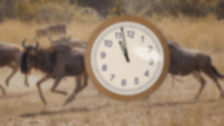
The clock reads **10:57**
